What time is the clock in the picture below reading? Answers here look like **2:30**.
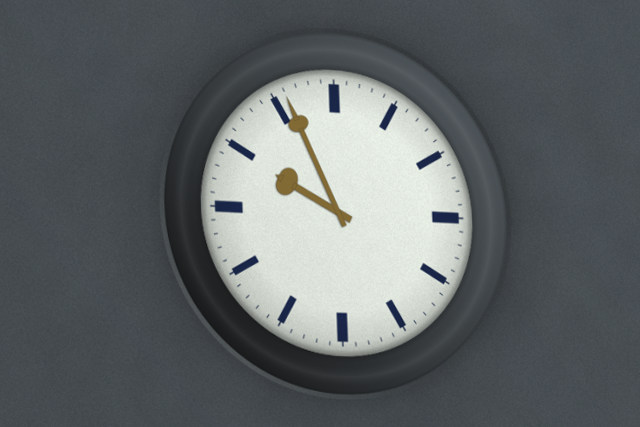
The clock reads **9:56**
